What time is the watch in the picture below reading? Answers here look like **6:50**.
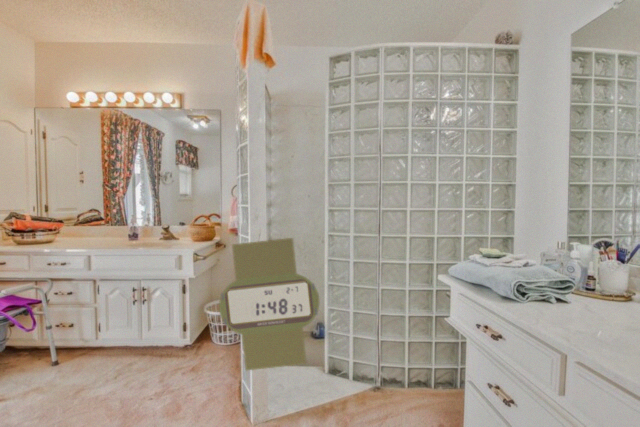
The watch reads **1:48**
